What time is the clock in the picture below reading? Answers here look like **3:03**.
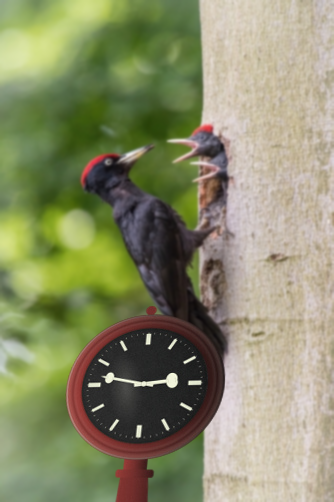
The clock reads **2:47**
